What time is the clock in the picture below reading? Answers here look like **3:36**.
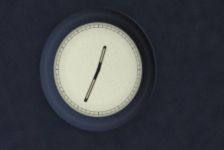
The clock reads **12:34**
